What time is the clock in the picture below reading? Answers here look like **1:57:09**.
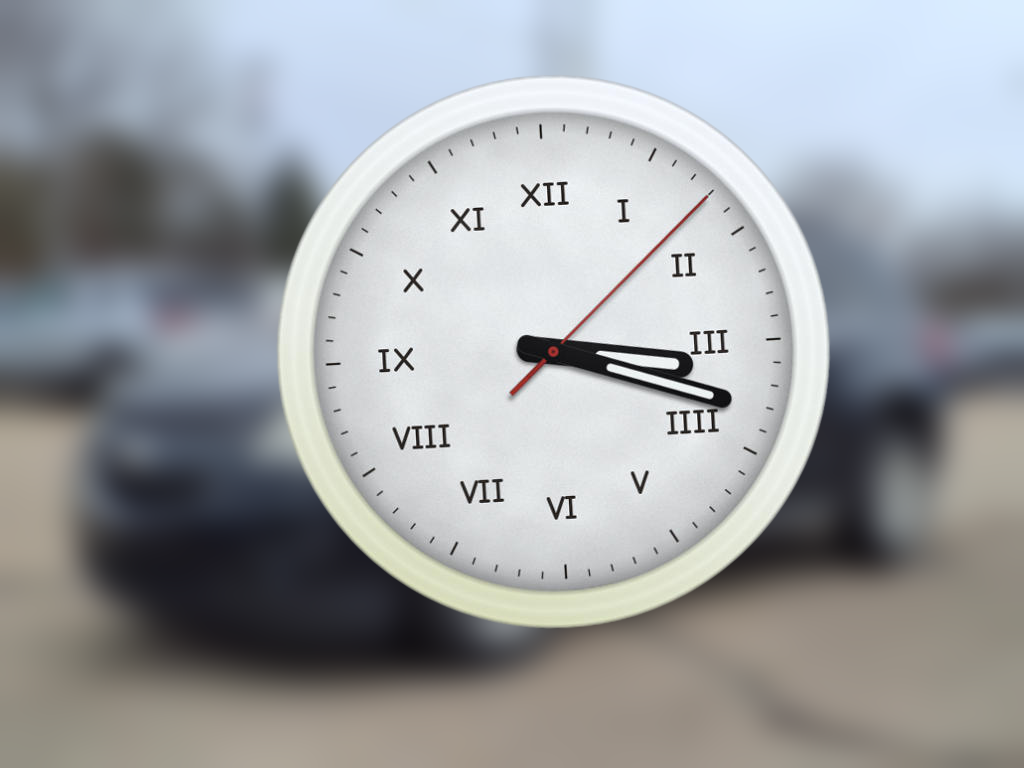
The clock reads **3:18:08**
